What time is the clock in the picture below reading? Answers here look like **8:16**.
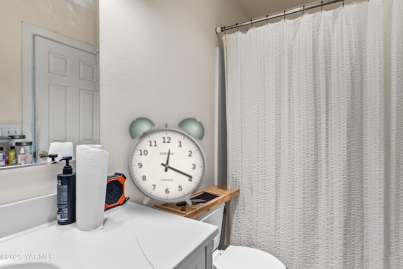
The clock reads **12:19**
